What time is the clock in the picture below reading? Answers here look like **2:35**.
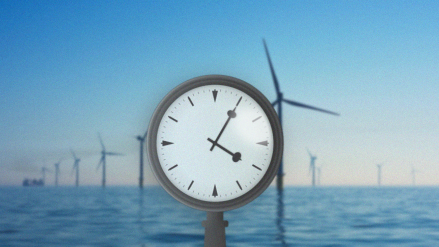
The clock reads **4:05**
